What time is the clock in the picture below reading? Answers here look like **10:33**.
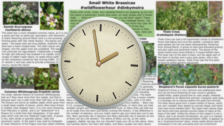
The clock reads **1:58**
